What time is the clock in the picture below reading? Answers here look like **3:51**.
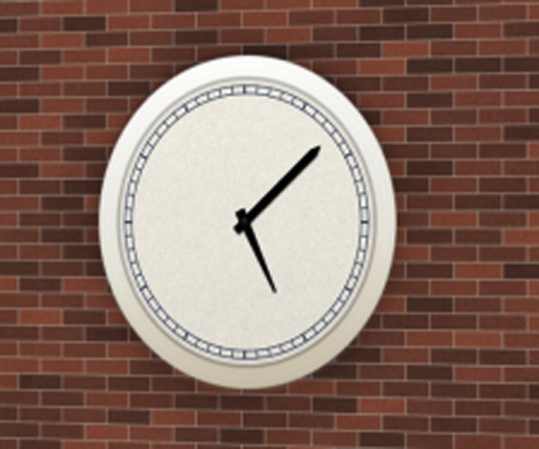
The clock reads **5:08**
